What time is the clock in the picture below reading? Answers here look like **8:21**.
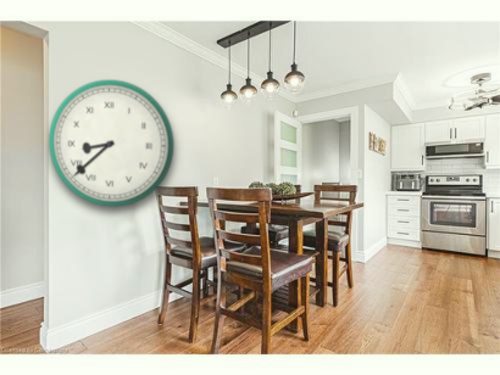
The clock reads **8:38**
